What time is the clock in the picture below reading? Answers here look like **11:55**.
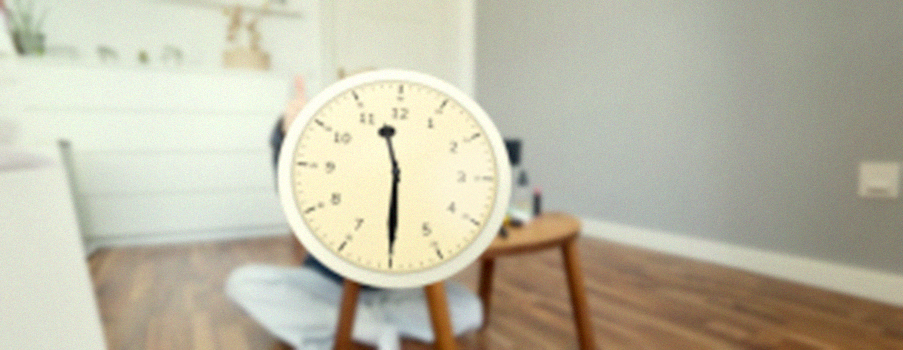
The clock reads **11:30**
